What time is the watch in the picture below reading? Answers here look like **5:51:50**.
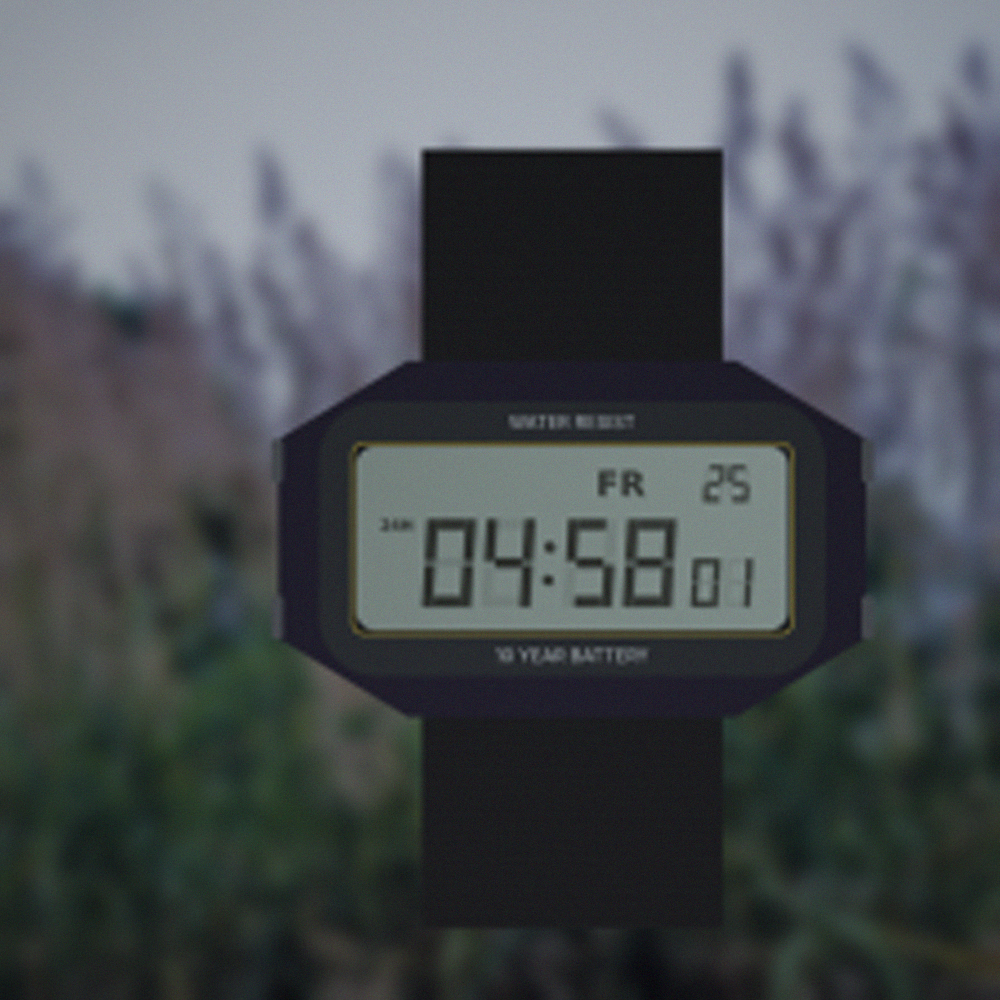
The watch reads **4:58:01**
